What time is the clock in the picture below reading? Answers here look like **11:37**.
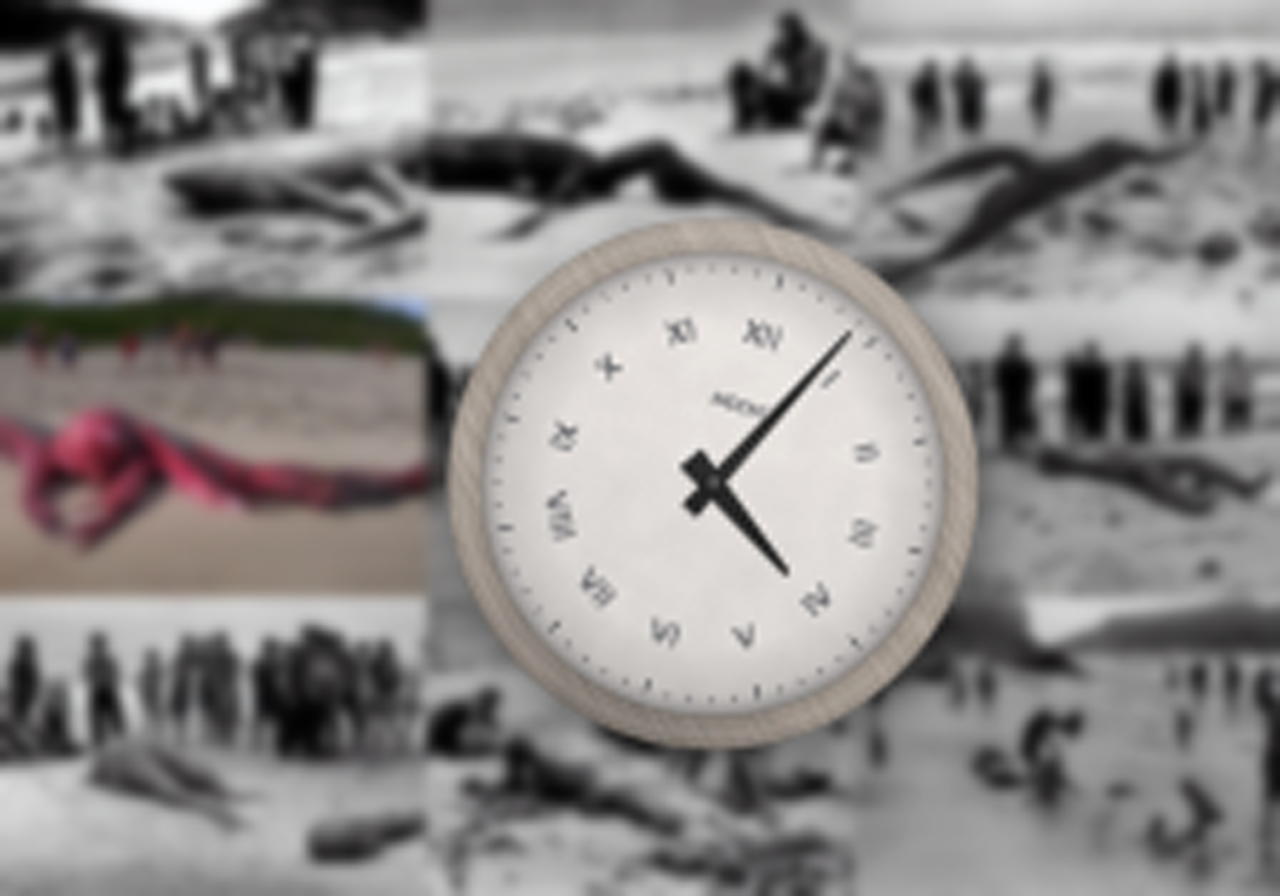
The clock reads **4:04**
